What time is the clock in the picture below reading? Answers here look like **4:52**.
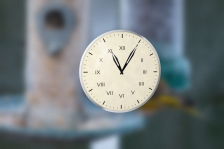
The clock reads **11:05**
